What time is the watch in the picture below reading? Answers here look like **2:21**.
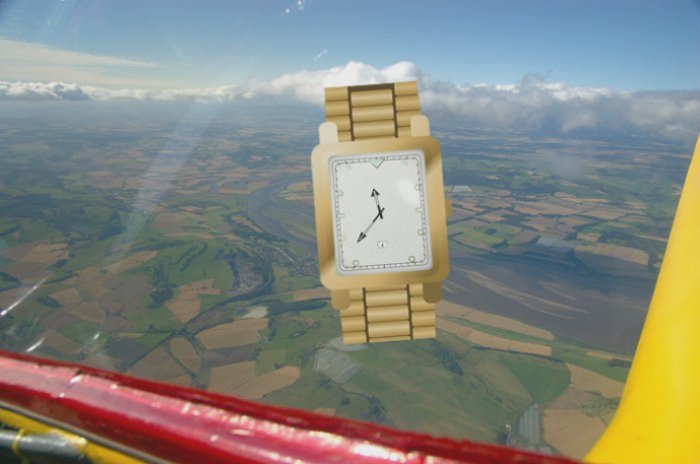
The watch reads **11:37**
